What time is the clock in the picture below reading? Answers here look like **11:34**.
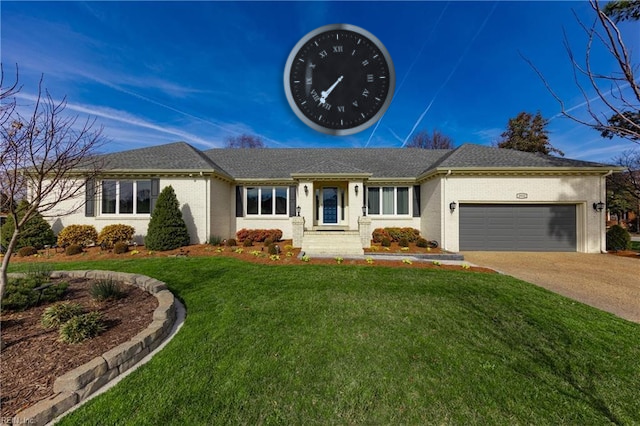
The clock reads **7:37**
